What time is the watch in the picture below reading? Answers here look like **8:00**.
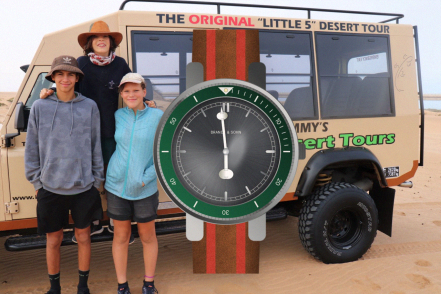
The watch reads **5:59**
